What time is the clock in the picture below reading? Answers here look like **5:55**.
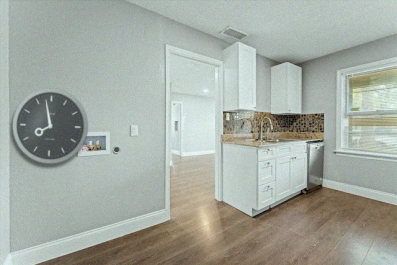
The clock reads **7:58**
